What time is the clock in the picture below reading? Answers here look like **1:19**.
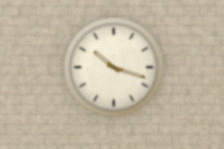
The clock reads **10:18**
